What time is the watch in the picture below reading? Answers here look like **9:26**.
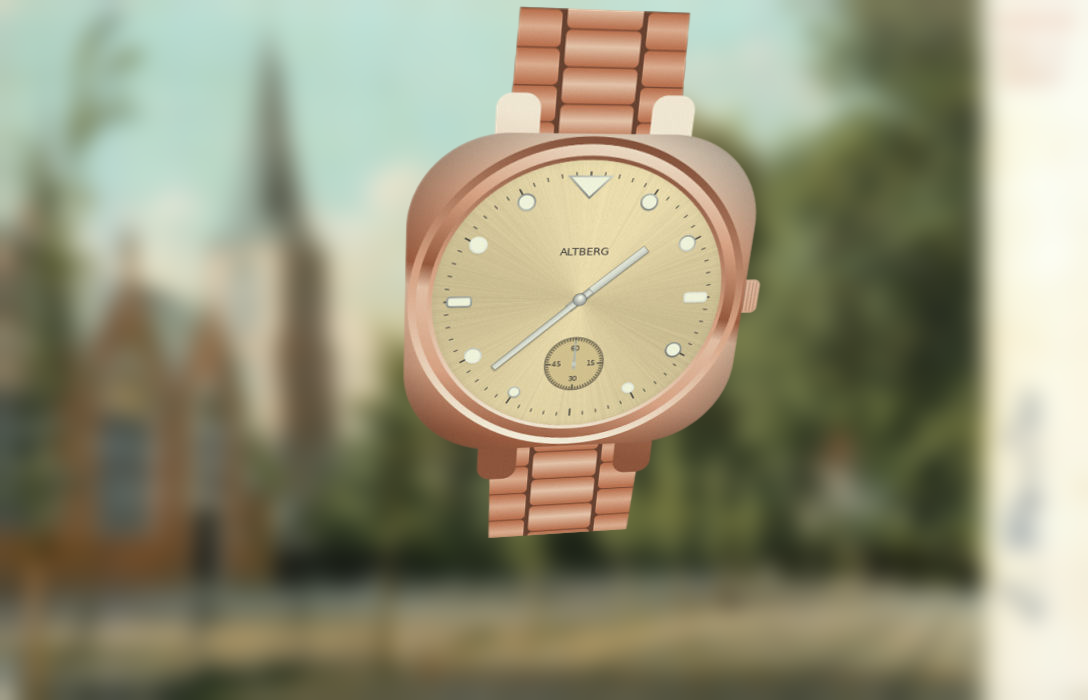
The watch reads **1:38**
